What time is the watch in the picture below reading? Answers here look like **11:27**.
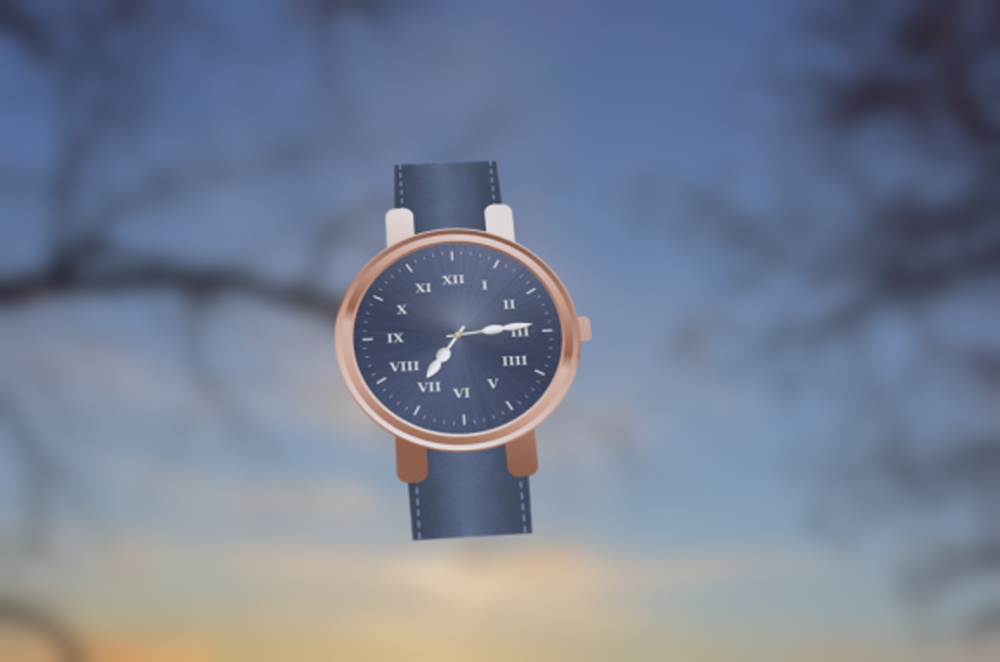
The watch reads **7:14**
